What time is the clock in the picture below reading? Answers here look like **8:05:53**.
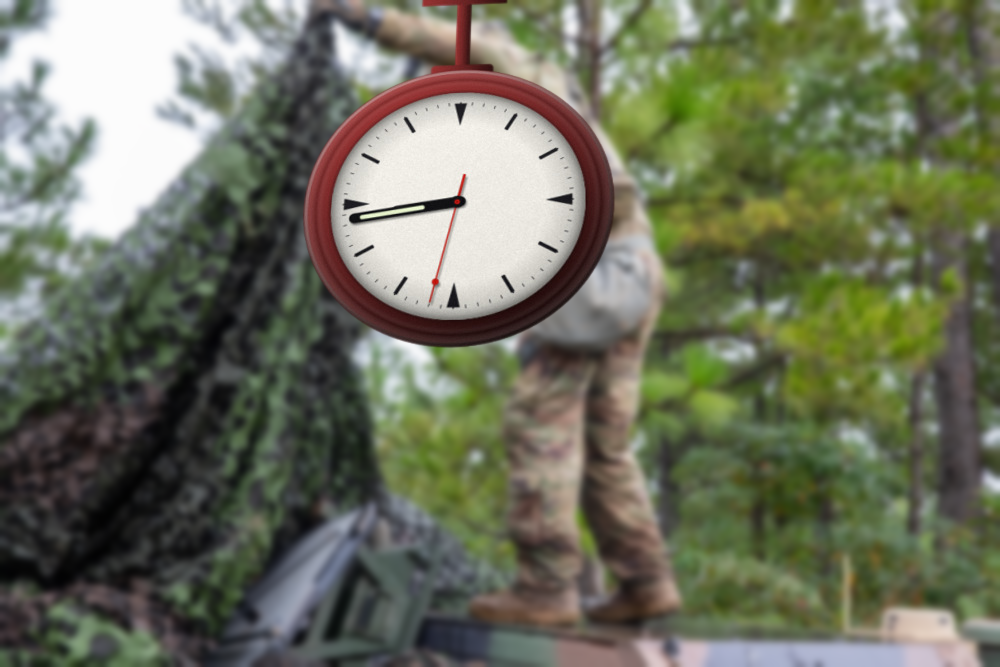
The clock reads **8:43:32**
